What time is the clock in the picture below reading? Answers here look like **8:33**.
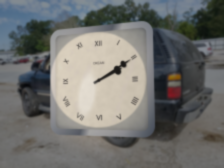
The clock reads **2:10**
